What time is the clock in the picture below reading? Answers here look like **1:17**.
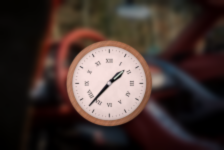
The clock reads **1:37**
